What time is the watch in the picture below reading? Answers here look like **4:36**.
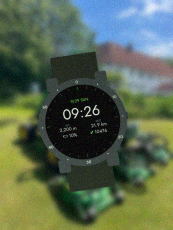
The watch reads **9:26**
